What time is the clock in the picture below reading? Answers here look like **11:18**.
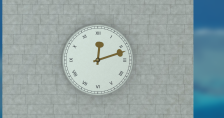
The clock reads **12:12**
